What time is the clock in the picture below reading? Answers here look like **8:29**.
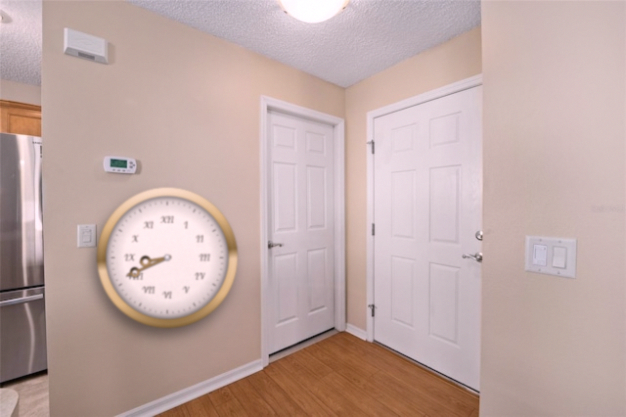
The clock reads **8:41**
